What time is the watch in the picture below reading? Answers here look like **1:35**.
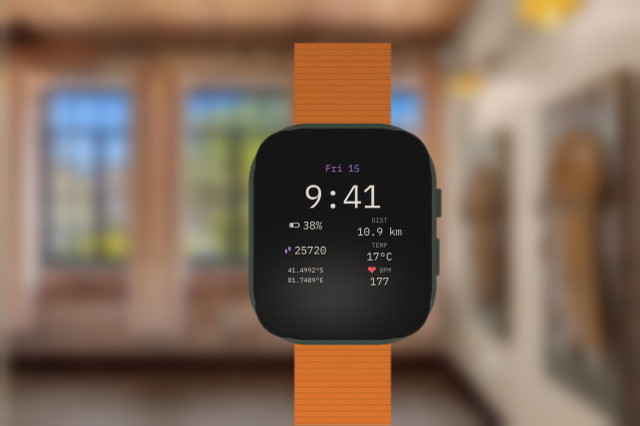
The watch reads **9:41**
